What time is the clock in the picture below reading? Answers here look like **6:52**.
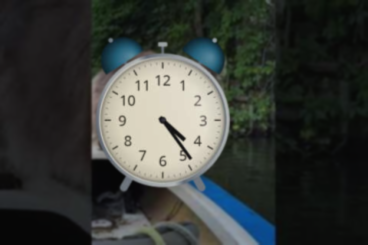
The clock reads **4:24**
